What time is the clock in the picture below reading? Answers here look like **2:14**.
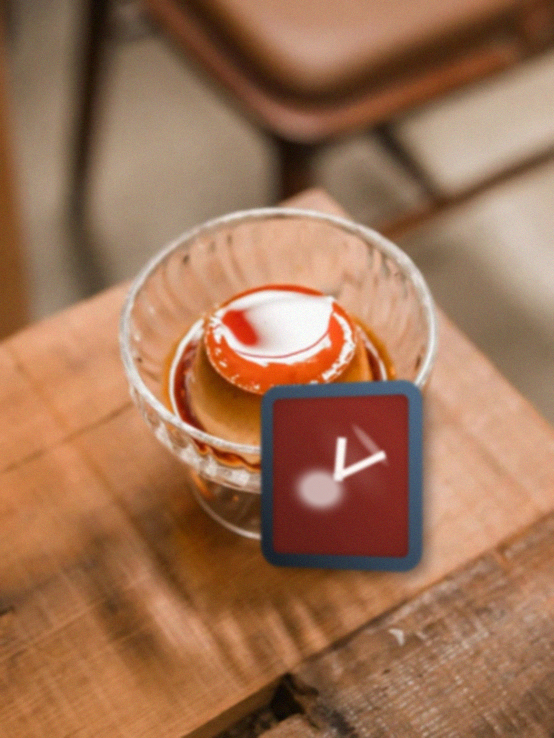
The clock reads **12:11**
